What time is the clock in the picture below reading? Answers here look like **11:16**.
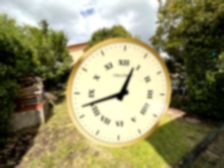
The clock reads **12:42**
